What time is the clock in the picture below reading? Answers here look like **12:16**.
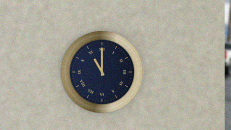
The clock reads **11:00**
